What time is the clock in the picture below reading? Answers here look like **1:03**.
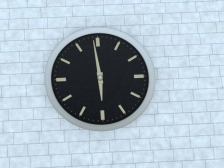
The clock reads **5:59**
